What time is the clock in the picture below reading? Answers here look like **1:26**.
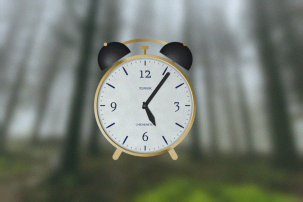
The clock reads **5:06**
